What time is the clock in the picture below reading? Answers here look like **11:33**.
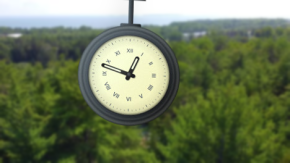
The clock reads **12:48**
